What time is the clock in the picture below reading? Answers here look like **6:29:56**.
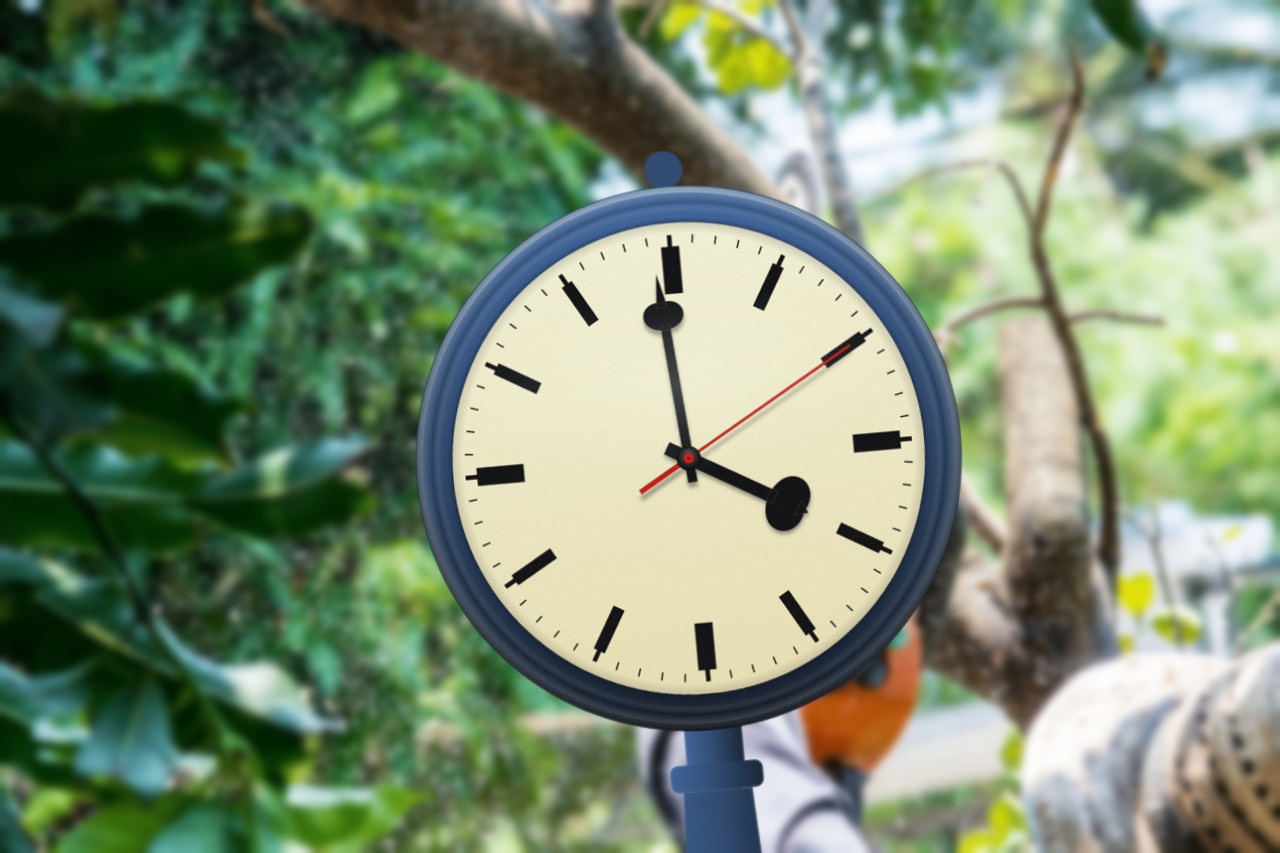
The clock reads **3:59:10**
